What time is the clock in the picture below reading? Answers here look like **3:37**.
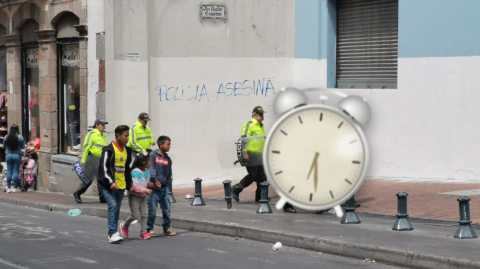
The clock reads **6:29**
